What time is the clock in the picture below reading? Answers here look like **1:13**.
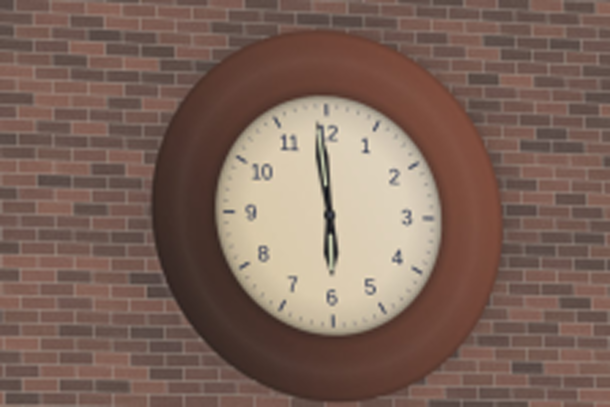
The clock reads **5:59**
